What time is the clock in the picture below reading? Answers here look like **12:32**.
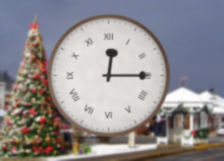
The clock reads **12:15**
